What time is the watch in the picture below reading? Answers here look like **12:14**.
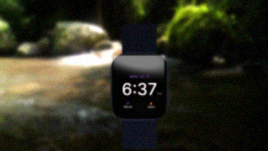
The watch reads **6:37**
